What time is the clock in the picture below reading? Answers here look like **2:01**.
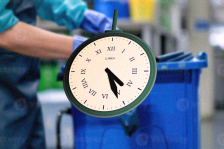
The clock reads **4:26**
